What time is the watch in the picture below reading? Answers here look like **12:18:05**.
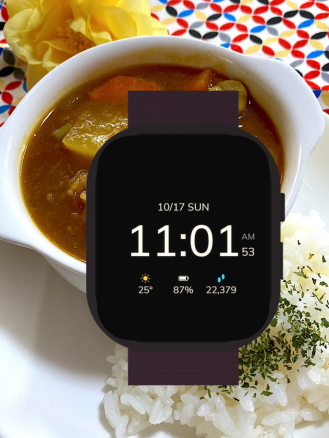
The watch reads **11:01:53**
